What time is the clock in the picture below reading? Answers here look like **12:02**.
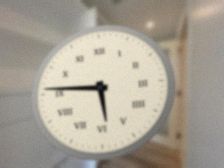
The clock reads **5:46**
